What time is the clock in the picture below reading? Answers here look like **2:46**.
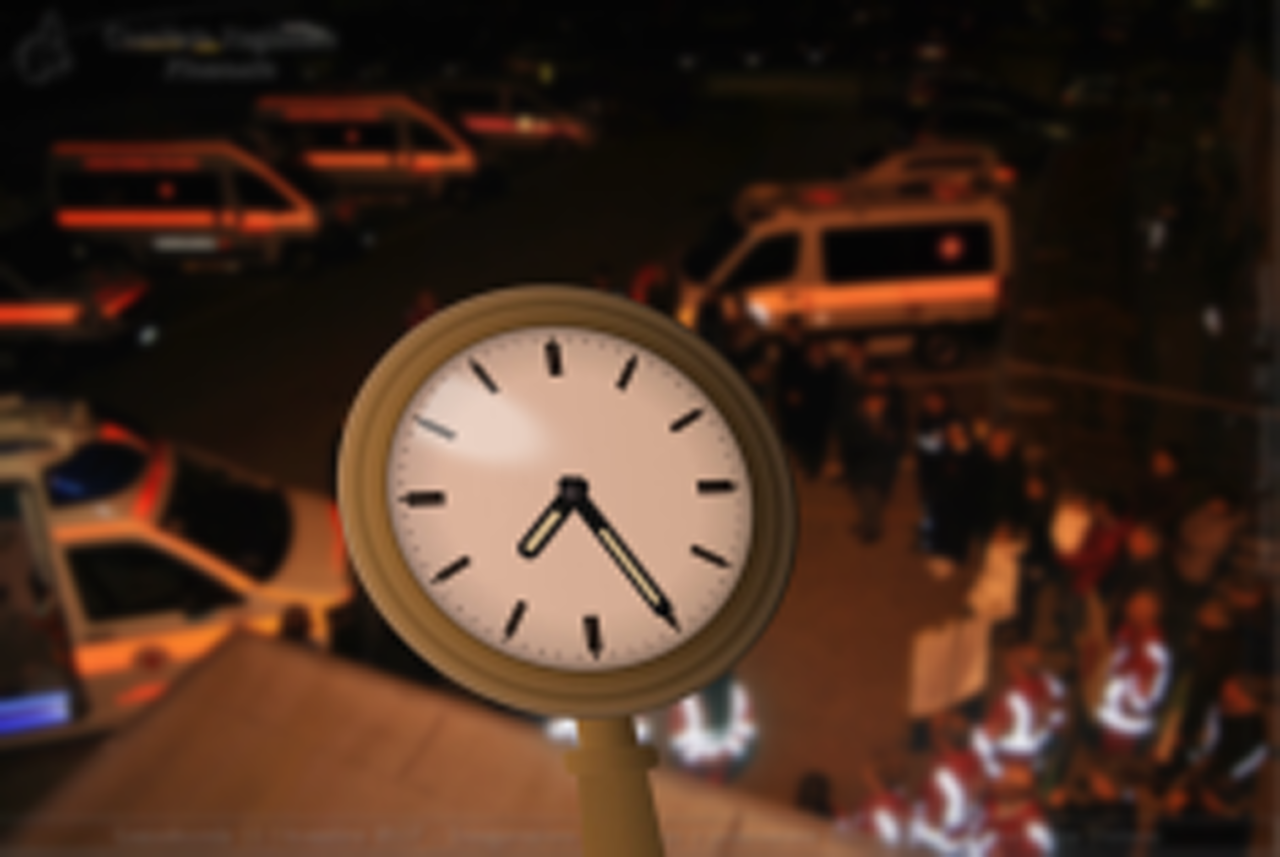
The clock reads **7:25**
